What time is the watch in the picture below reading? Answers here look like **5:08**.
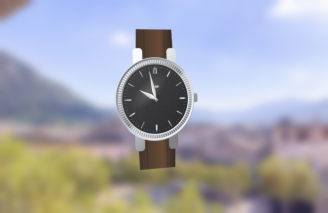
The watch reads **9:58**
